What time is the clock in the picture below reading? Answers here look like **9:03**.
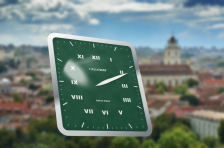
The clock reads **2:11**
